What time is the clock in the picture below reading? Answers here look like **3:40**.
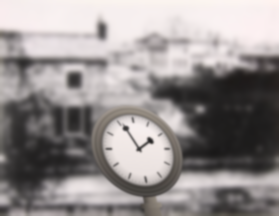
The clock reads **1:56**
